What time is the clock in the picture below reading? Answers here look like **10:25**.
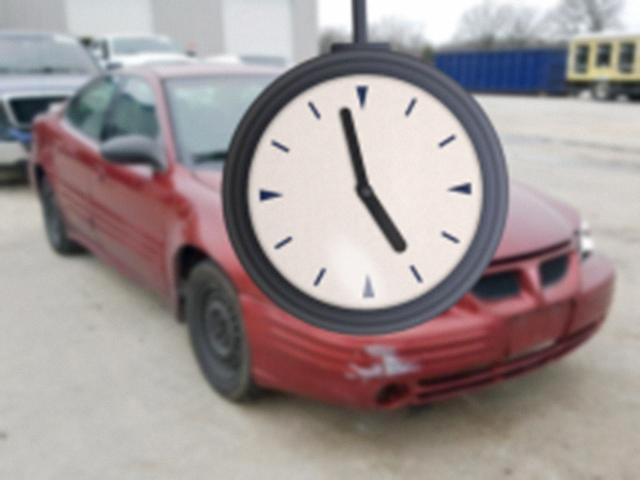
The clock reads **4:58**
